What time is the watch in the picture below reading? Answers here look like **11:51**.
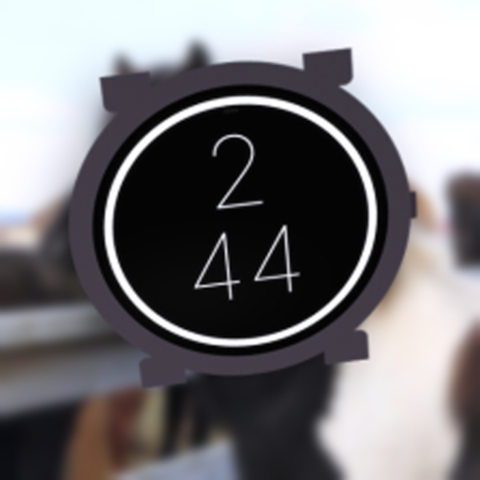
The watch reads **2:44**
